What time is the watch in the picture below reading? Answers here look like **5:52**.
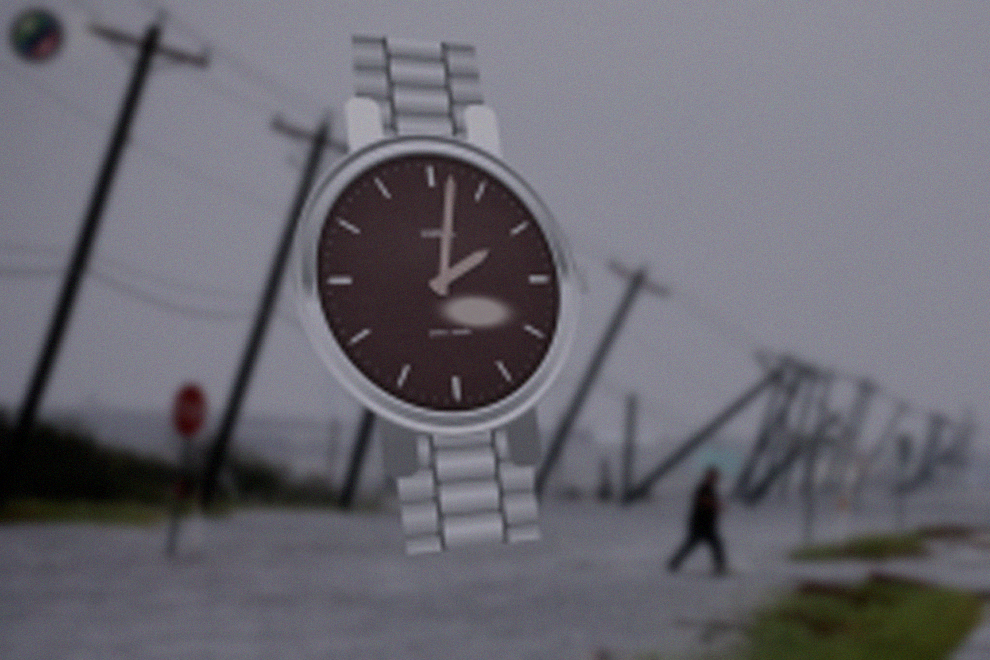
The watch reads **2:02**
